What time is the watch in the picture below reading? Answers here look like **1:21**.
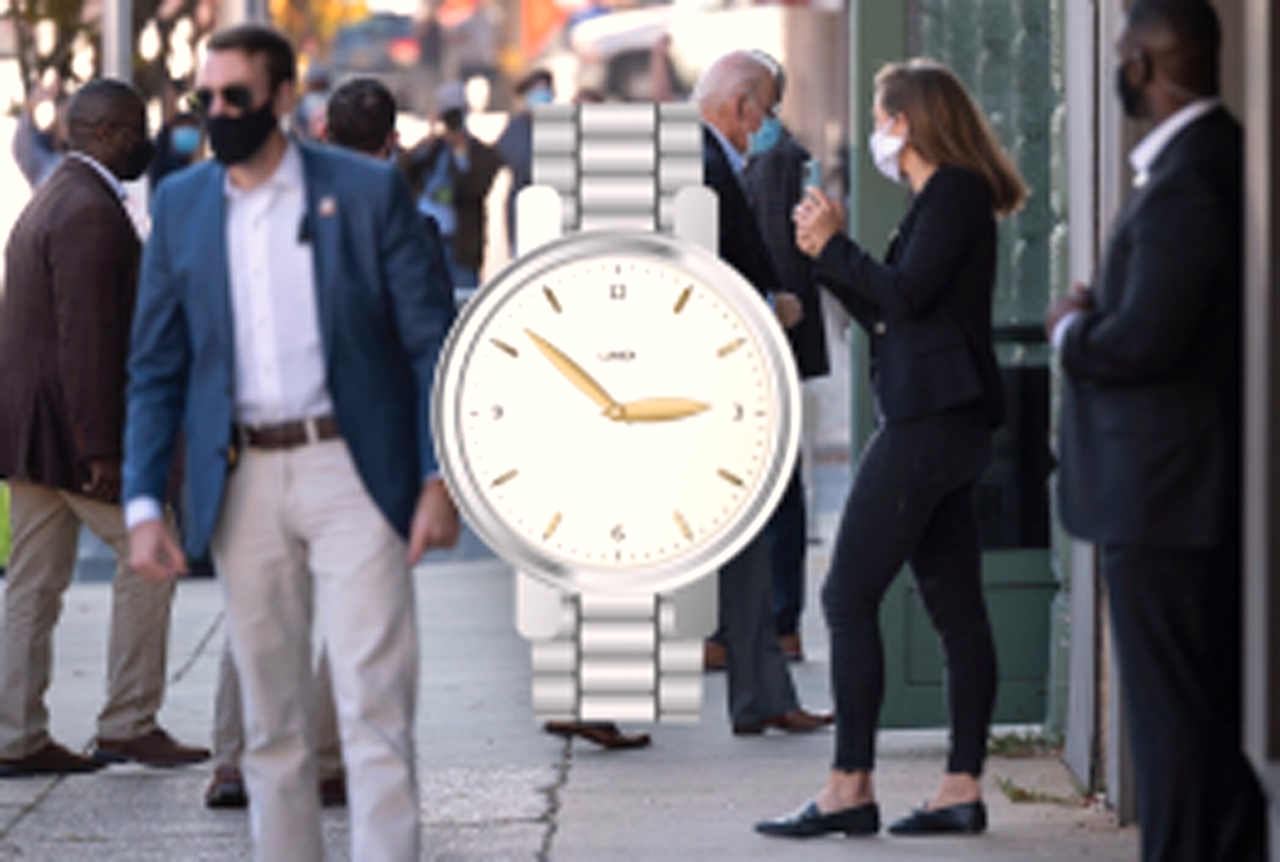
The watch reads **2:52**
